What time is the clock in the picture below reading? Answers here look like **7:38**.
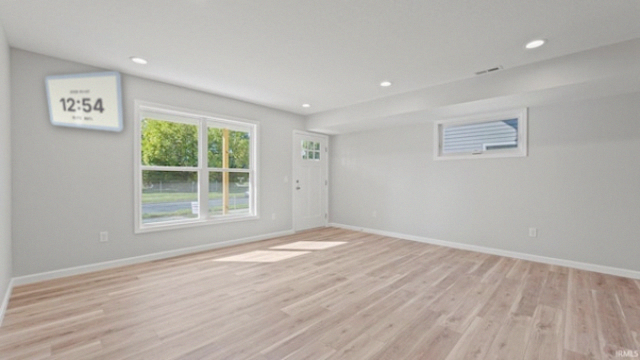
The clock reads **12:54**
